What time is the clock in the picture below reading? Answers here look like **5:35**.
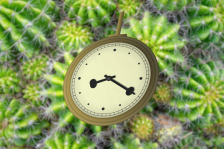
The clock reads **8:20**
